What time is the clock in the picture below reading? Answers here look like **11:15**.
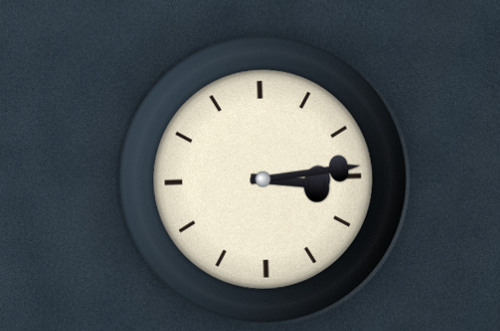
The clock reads **3:14**
